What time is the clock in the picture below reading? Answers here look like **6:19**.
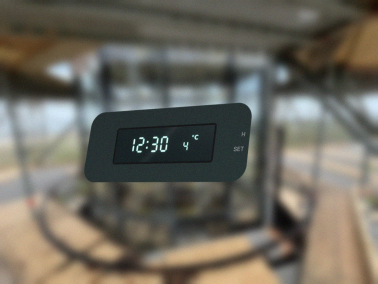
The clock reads **12:30**
